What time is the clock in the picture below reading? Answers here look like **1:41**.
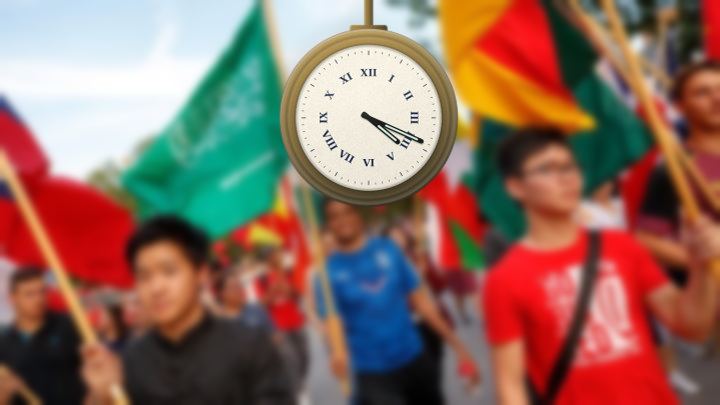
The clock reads **4:19**
